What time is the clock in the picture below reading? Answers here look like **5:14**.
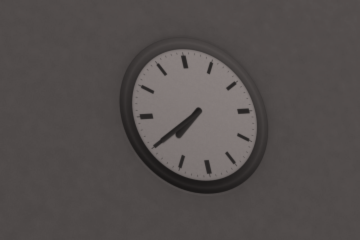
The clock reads **7:40**
